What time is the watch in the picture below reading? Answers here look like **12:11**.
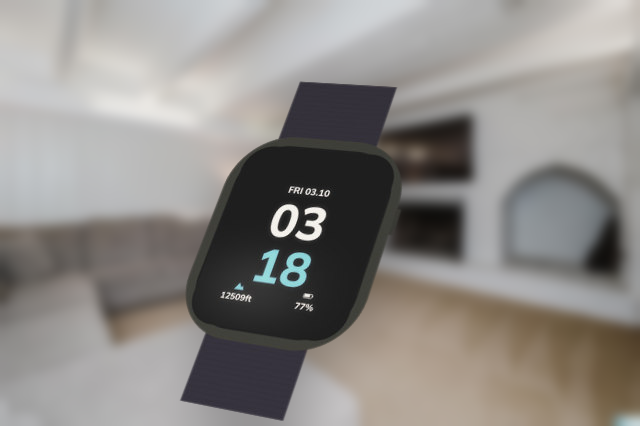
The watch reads **3:18**
